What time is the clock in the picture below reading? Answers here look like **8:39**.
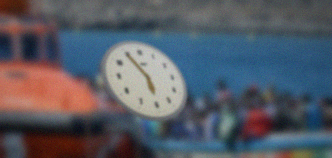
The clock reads **5:55**
